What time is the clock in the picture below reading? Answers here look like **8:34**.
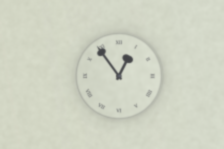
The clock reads **12:54**
